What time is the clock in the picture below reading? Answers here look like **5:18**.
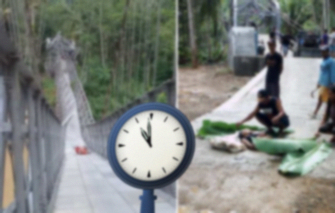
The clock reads **10:59**
